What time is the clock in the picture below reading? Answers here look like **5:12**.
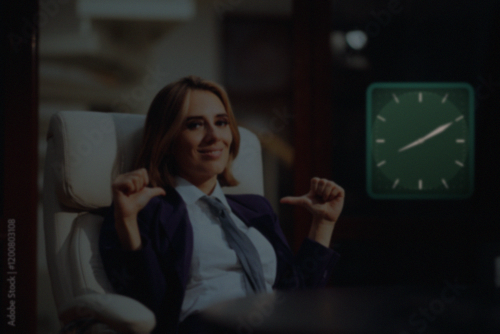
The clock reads **8:10**
